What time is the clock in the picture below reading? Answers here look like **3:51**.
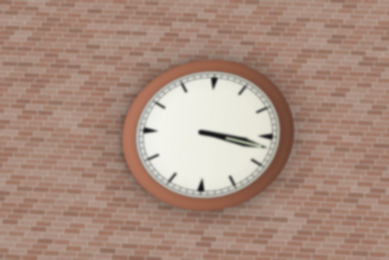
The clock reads **3:17**
